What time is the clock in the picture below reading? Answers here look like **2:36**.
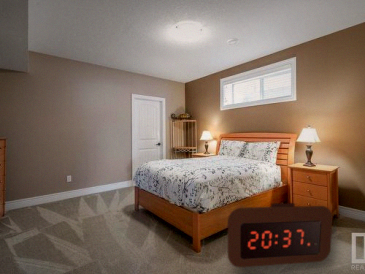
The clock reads **20:37**
